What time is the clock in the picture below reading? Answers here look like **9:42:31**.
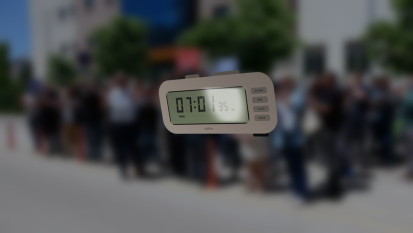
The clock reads **7:01:35**
